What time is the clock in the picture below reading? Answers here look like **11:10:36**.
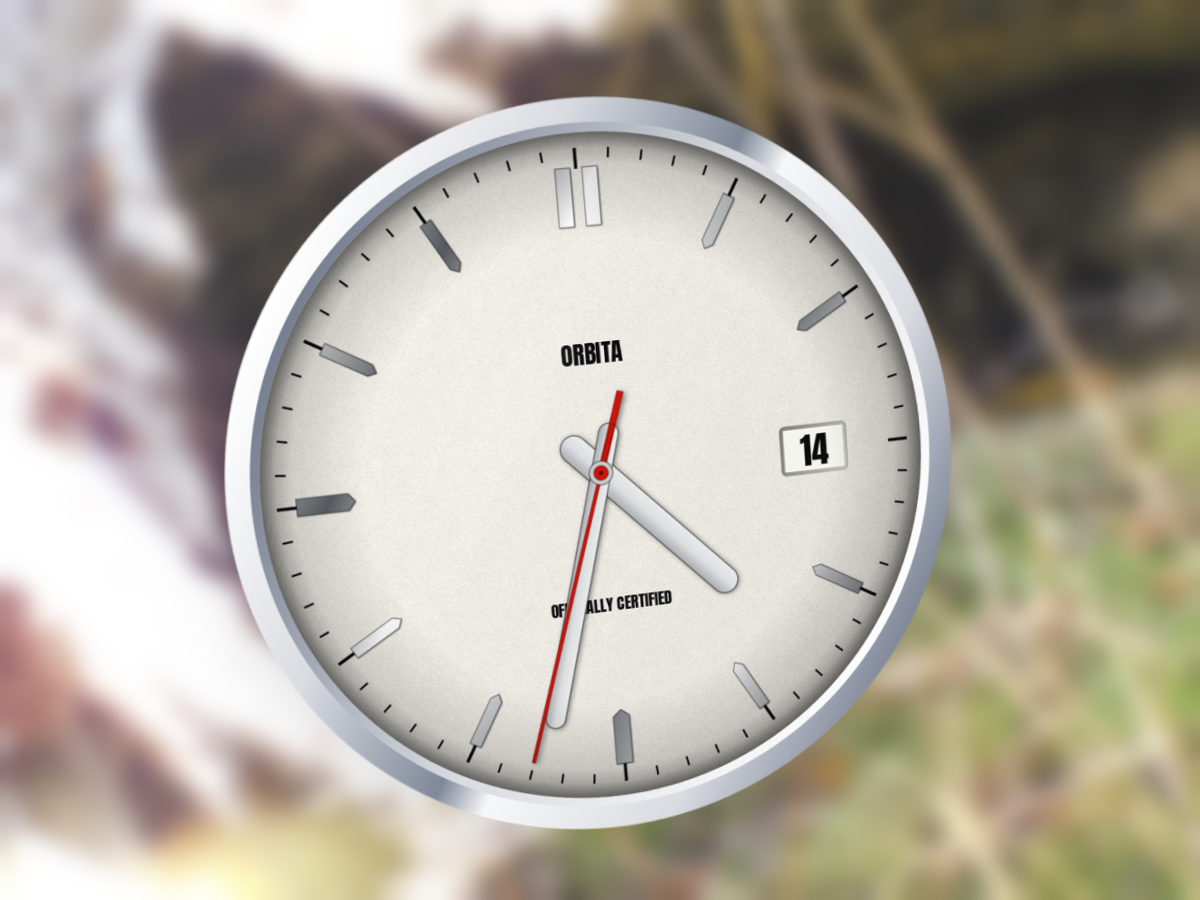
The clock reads **4:32:33**
